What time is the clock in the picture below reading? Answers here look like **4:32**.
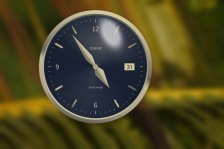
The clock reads **4:54**
